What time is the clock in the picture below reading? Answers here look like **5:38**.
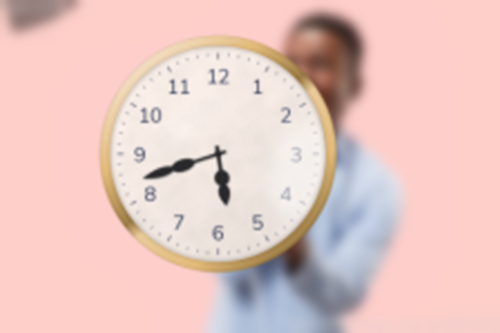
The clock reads **5:42**
